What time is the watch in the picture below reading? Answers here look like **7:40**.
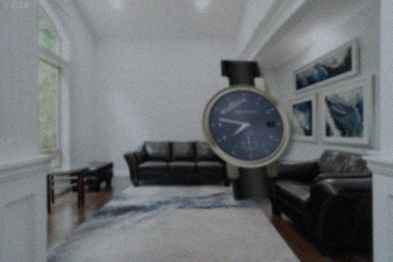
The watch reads **7:47**
